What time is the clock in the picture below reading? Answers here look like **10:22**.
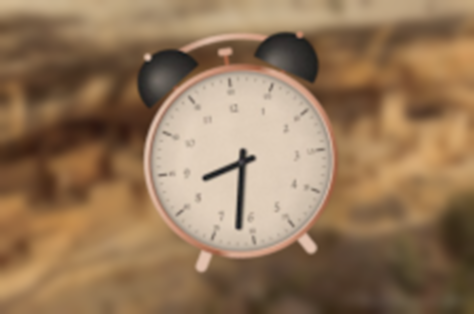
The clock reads **8:32**
